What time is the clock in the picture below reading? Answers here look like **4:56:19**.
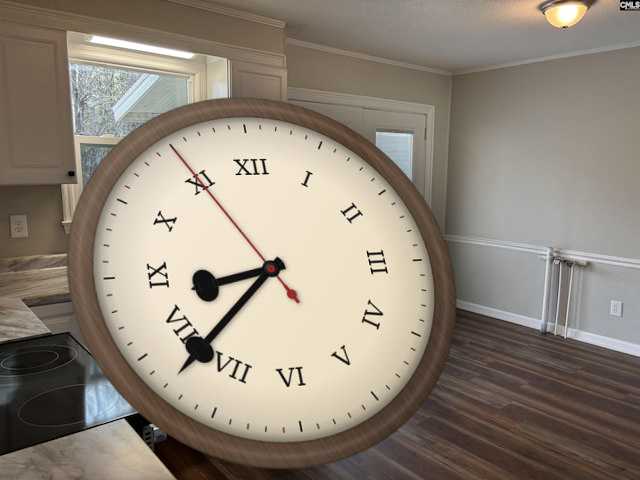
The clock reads **8:37:55**
